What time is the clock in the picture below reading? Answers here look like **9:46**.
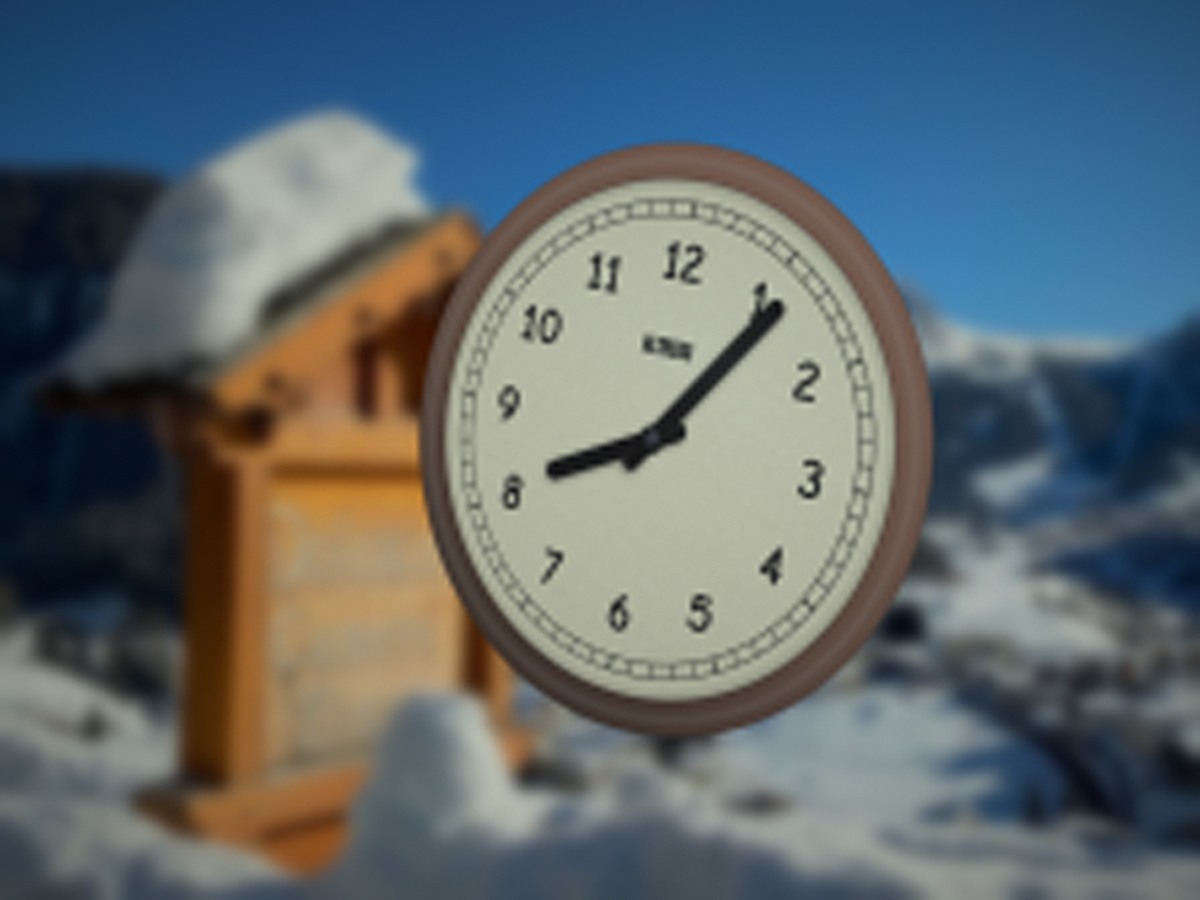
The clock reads **8:06**
